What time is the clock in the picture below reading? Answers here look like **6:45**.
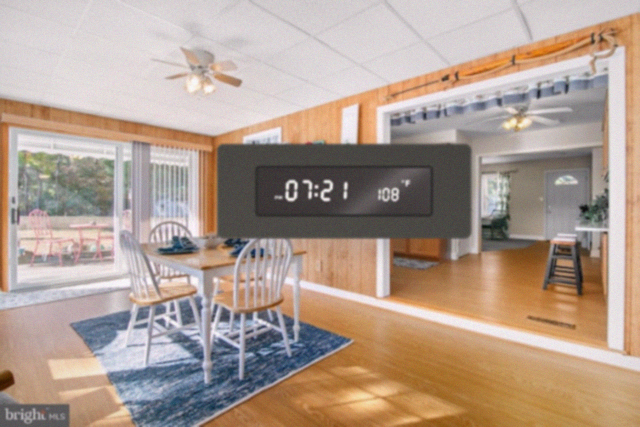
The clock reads **7:21**
